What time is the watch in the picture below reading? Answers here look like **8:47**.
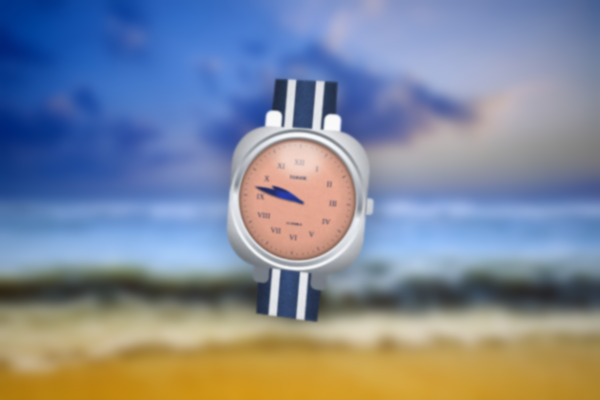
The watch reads **9:47**
